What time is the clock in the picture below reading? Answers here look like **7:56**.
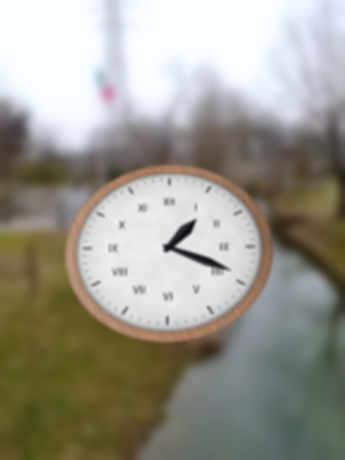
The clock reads **1:19**
